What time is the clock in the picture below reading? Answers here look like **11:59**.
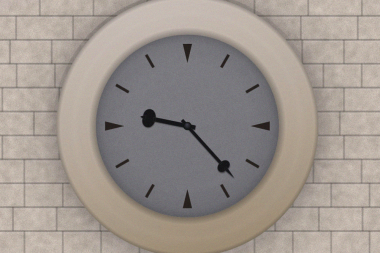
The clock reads **9:23**
